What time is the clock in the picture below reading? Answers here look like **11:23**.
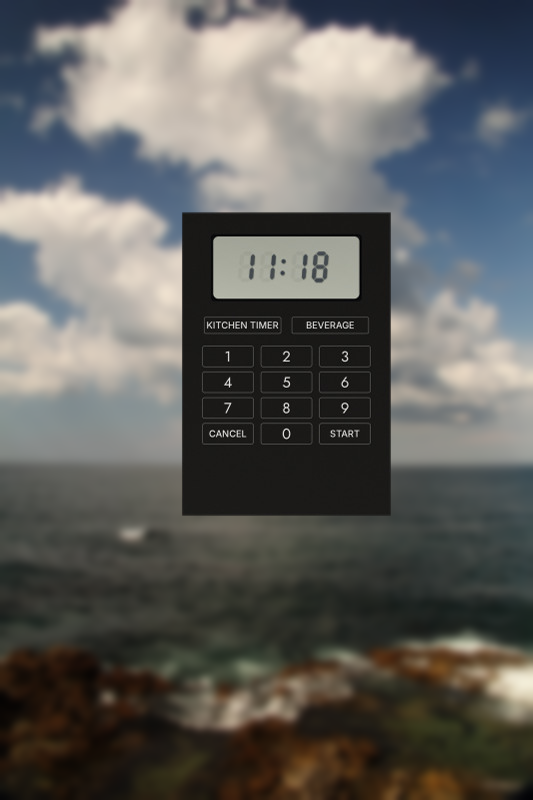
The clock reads **11:18**
